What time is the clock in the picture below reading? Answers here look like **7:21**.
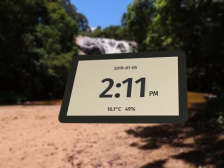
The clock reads **2:11**
